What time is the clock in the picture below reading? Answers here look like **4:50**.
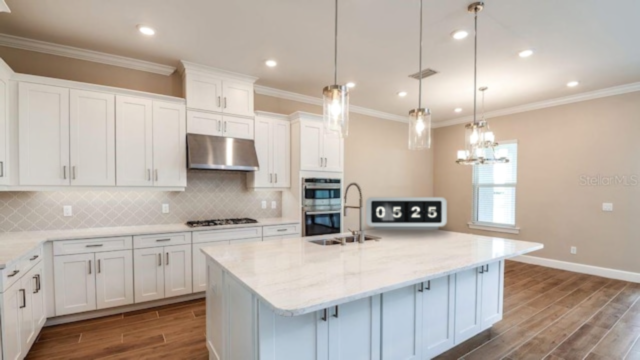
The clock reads **5:25**
